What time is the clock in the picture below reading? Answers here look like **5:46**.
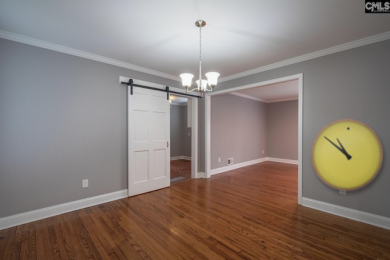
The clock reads **10:51**
